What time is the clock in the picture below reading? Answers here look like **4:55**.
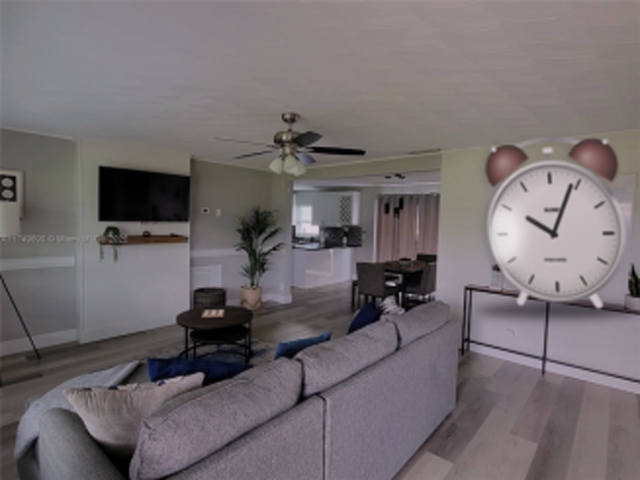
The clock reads **10:04**
